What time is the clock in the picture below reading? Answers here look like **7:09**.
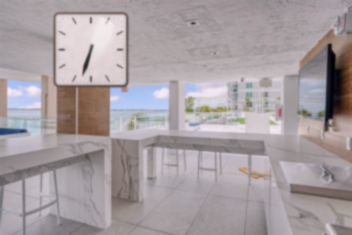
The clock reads **6:33**
